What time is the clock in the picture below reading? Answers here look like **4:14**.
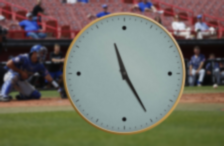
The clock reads **11:25**
